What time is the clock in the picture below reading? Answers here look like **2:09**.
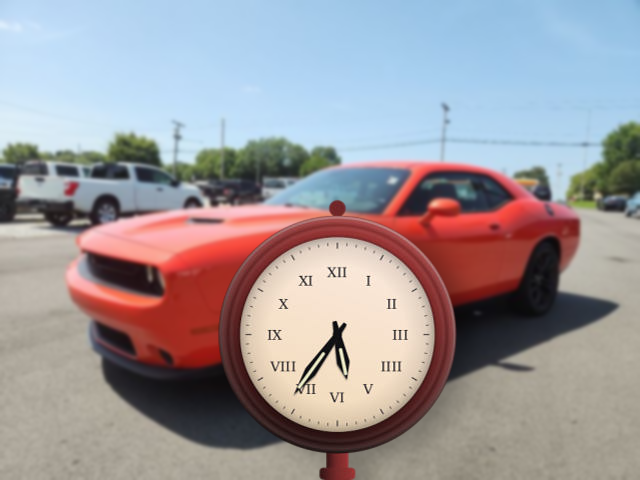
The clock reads **5:36**
